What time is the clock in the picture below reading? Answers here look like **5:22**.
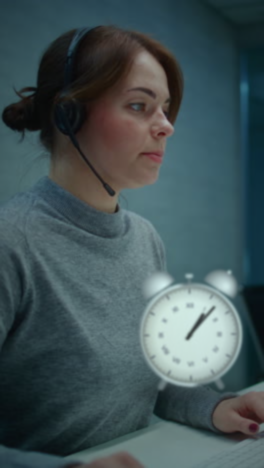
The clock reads **1:07**
